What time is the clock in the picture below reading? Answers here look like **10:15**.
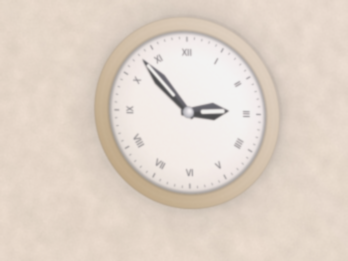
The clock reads **2:53**
